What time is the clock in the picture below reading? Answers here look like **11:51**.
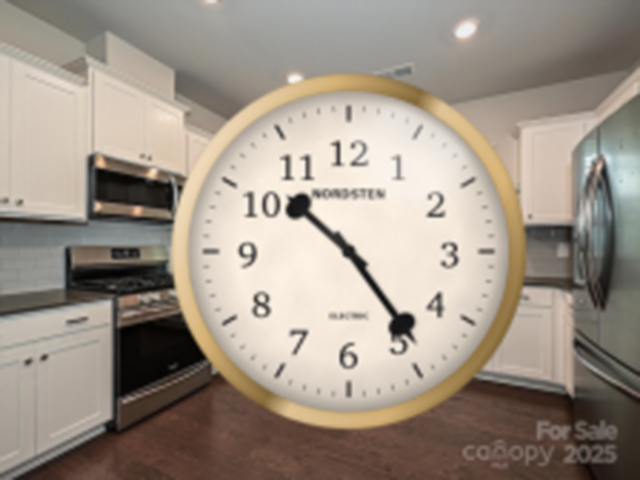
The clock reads **10:24**
